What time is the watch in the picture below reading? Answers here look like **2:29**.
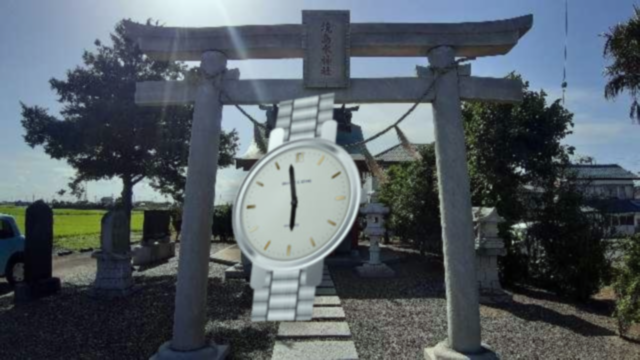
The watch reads **5:58**
